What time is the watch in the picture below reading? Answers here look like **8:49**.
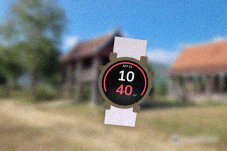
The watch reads **10:40**
